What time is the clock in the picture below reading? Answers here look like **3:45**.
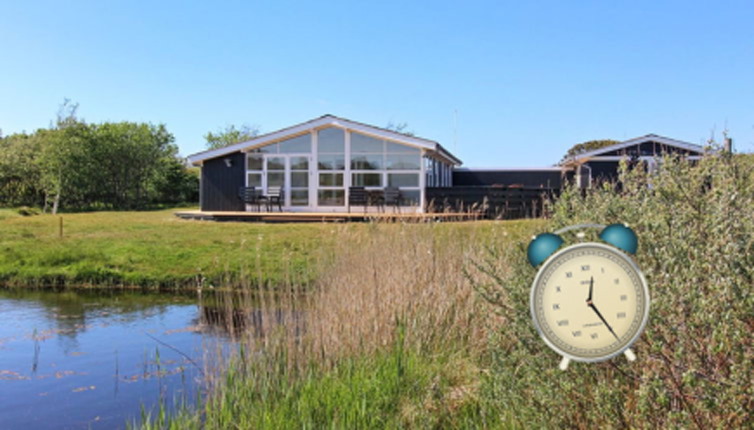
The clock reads **12:25**
